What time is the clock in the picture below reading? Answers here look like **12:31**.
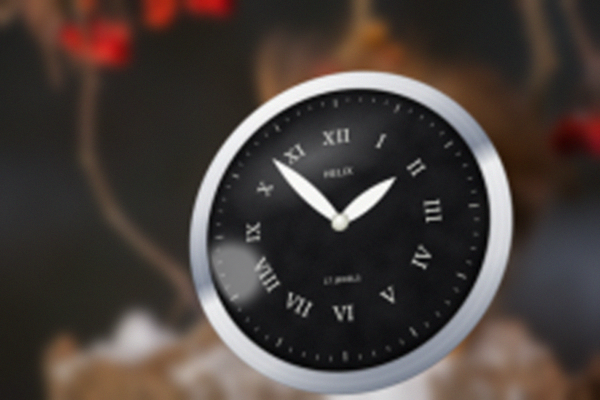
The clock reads **1:53**
